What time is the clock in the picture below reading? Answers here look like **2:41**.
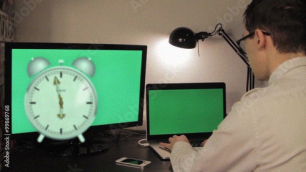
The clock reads **5:58**
